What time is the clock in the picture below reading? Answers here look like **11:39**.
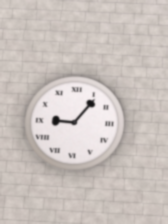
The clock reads **9:06**
